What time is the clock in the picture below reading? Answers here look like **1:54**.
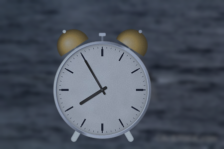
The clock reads **7:55**
